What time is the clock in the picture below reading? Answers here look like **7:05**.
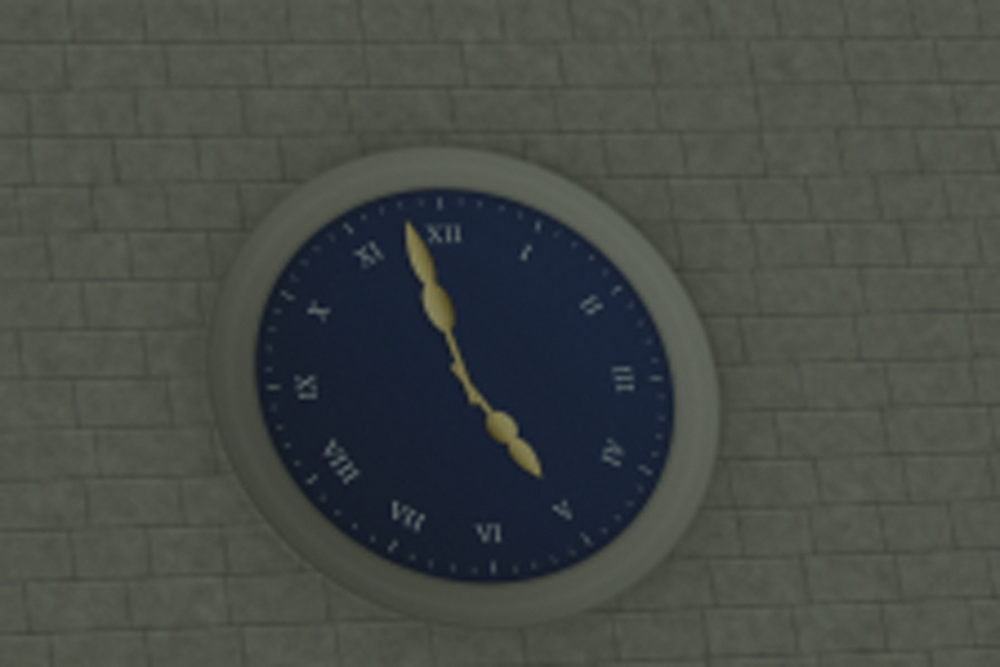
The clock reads **4:58**
